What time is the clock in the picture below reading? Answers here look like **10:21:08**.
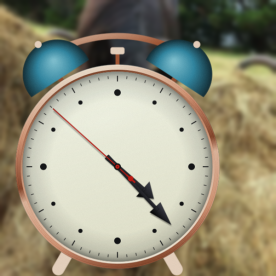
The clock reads **4:22:52**
